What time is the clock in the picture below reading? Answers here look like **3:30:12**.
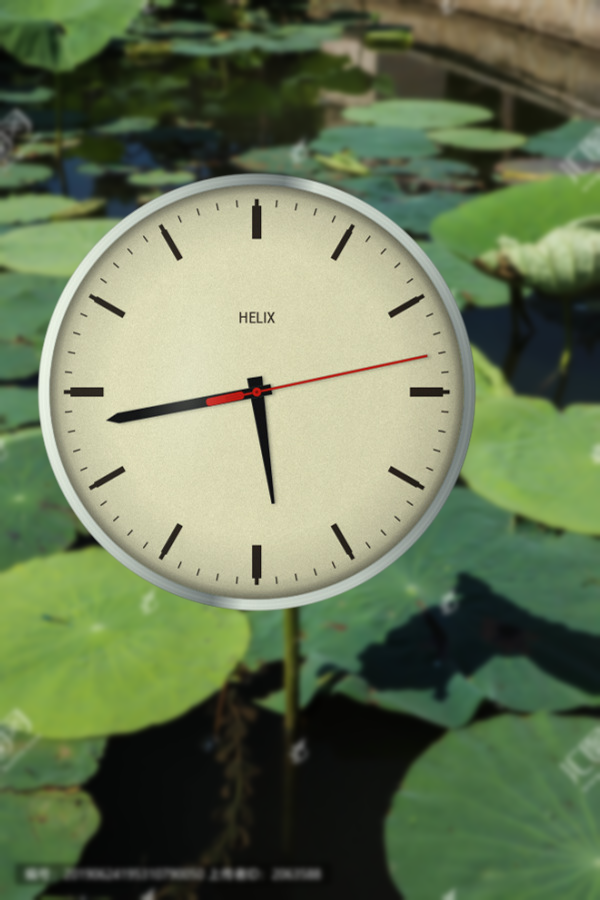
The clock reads **5:43:13**
